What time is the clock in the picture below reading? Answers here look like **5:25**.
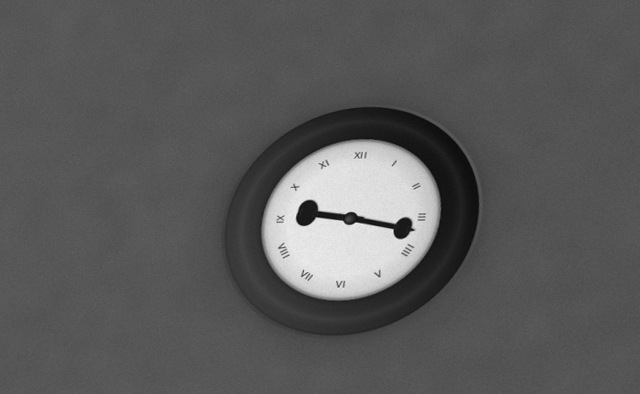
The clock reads **9:17**
